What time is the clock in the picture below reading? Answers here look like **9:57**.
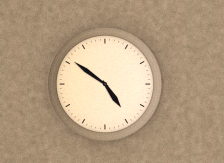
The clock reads **4:51**
